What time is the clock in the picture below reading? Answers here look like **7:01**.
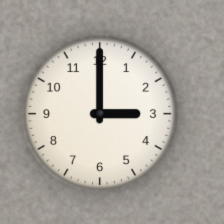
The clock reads **3:00**
